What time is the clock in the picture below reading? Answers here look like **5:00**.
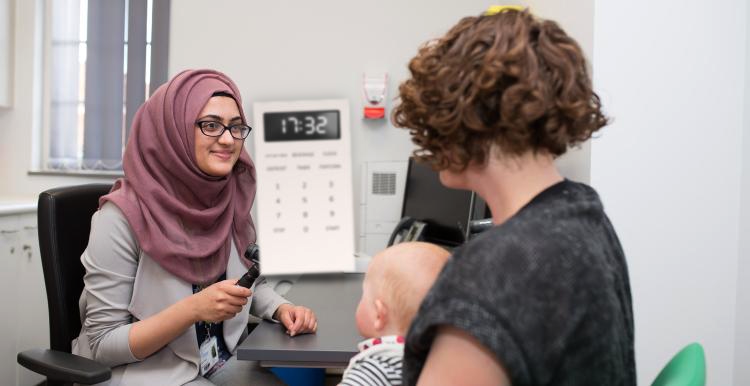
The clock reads **17:32**
